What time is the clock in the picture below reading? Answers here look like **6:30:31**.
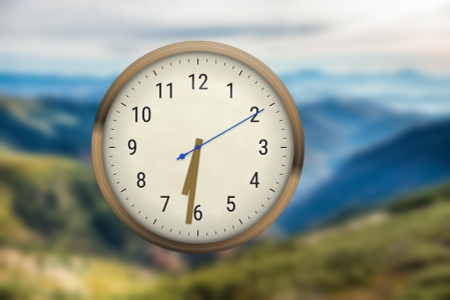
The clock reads **6:31:10**
